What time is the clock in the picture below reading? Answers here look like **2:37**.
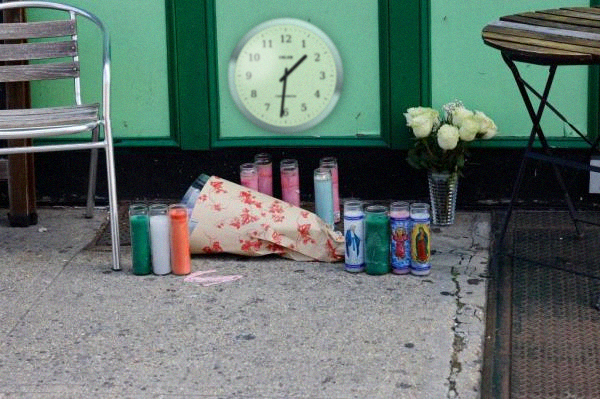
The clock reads **1:31**
